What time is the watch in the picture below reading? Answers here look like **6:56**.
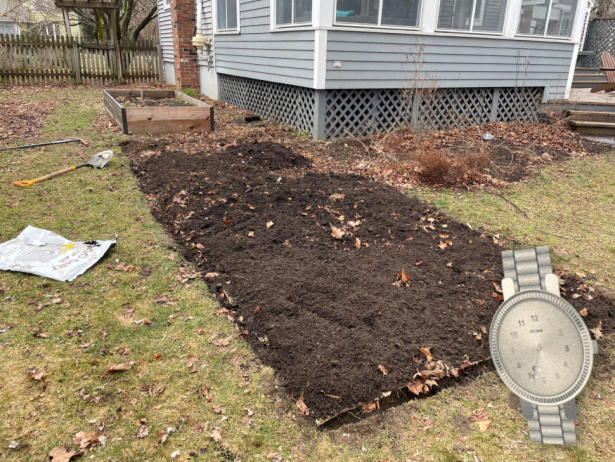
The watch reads **6:33**
